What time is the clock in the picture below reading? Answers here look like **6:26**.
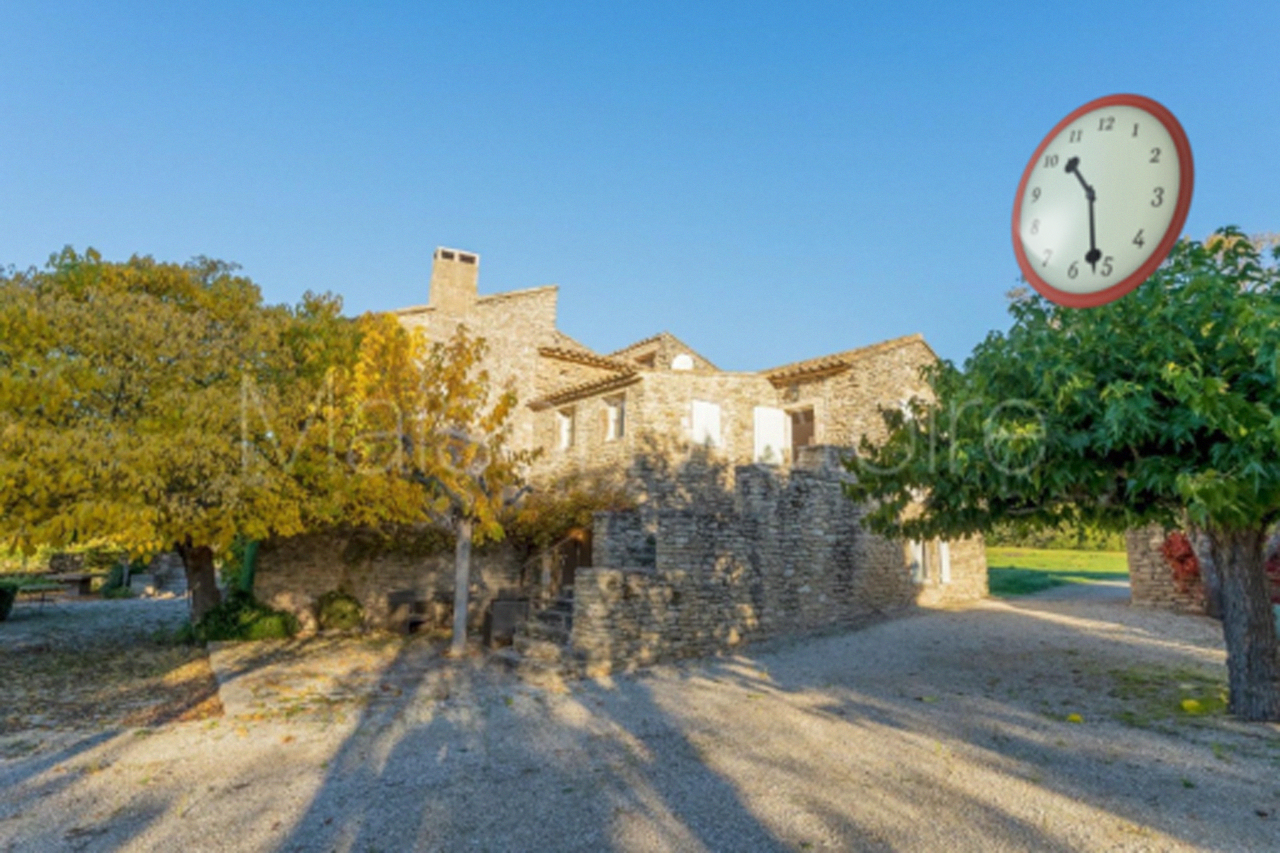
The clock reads **10:27**
